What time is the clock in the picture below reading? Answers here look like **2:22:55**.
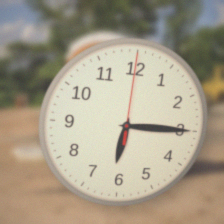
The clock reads **6:15:00**
